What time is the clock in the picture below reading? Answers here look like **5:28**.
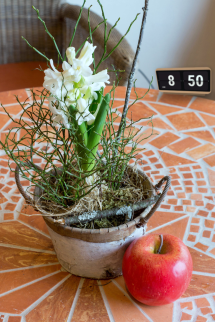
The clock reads **8:50**
